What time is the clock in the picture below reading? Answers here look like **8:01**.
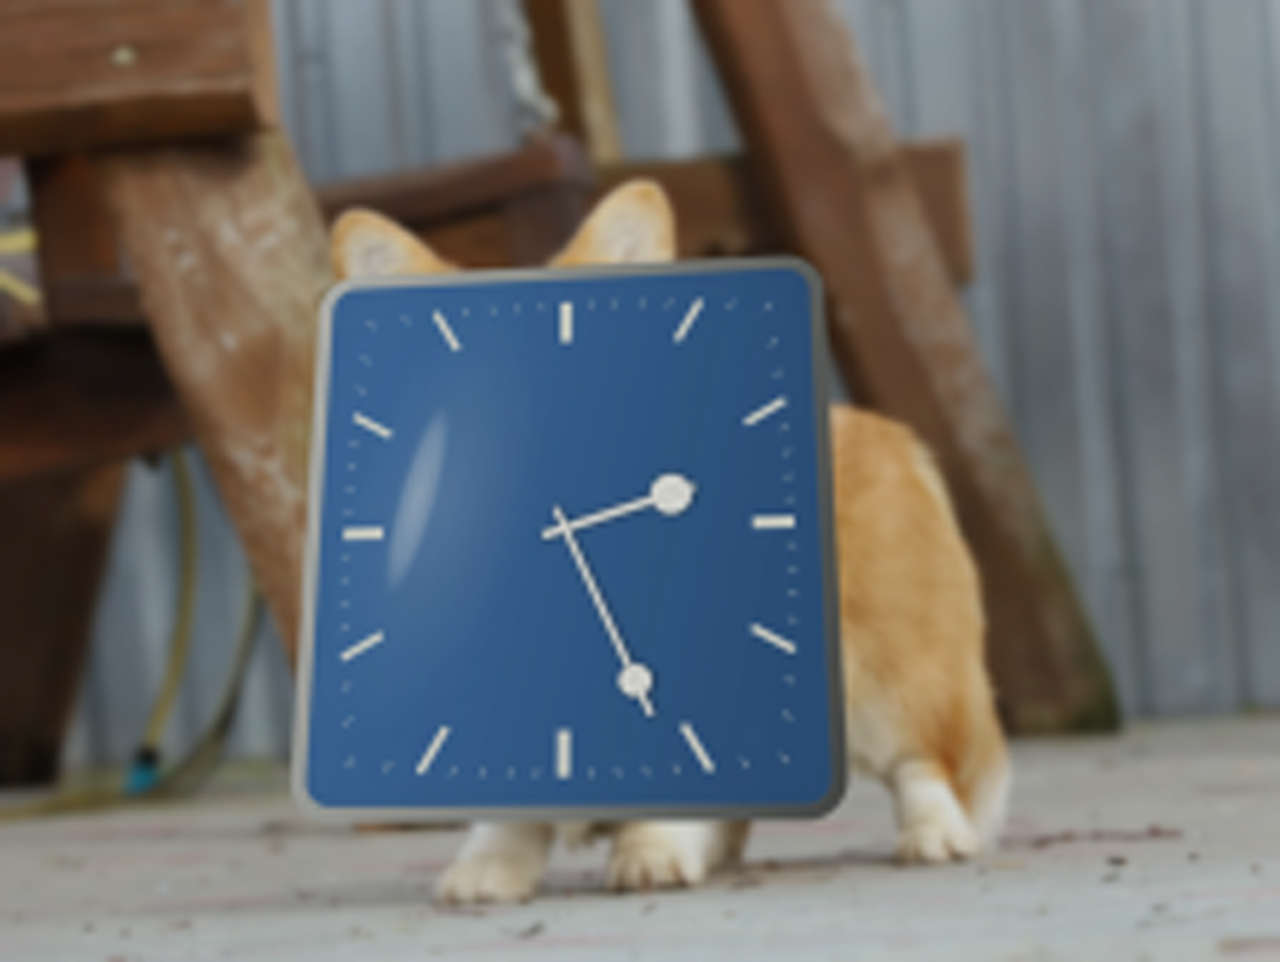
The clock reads **2:26**
